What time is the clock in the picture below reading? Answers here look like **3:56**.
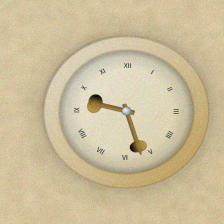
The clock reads **9:27**
